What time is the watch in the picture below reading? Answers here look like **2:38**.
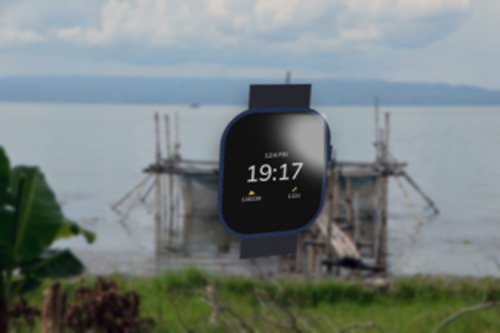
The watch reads **19:17**
